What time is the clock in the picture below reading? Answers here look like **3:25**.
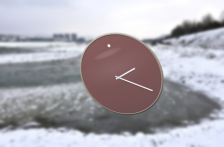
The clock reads **2:20**
